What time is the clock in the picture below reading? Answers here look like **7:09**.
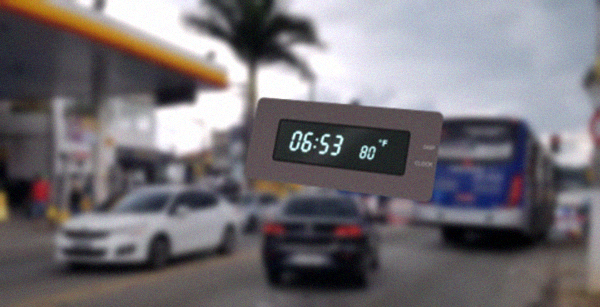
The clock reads **6:53**
